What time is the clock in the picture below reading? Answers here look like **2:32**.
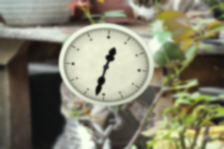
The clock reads **12:32**
